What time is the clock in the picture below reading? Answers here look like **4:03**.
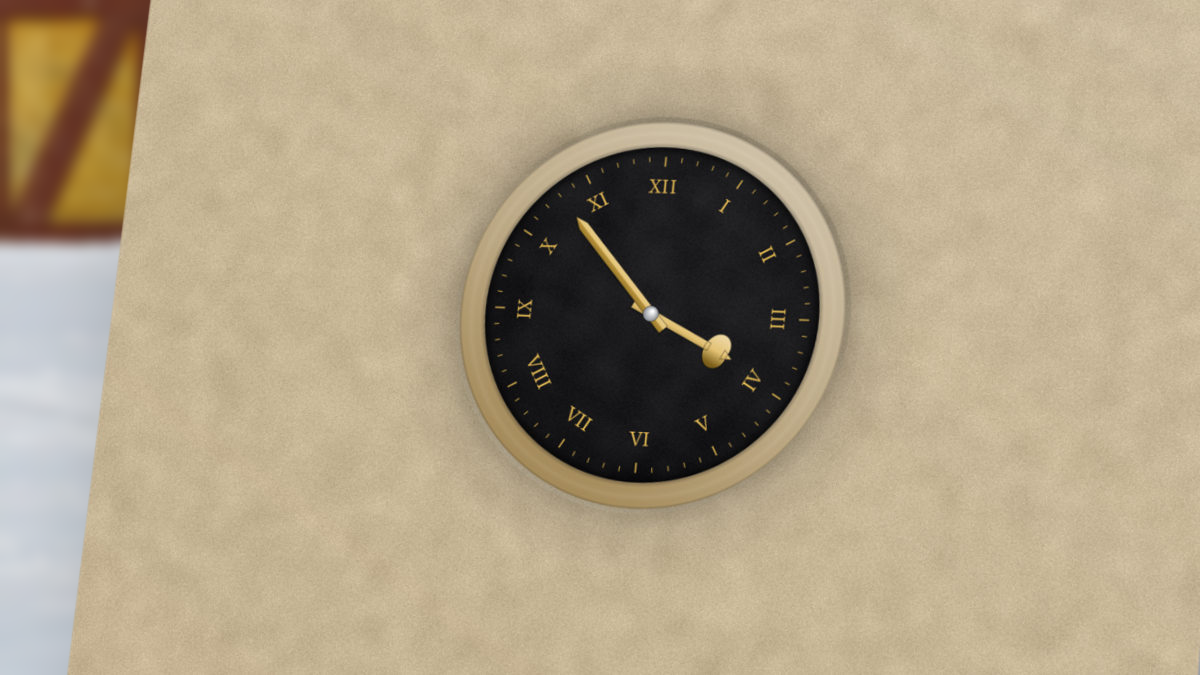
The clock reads **3:53**
